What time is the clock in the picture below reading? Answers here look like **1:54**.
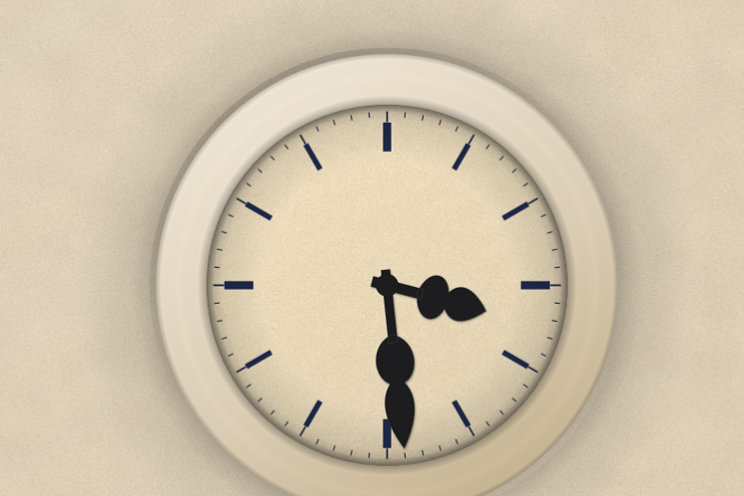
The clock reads **3:29**
